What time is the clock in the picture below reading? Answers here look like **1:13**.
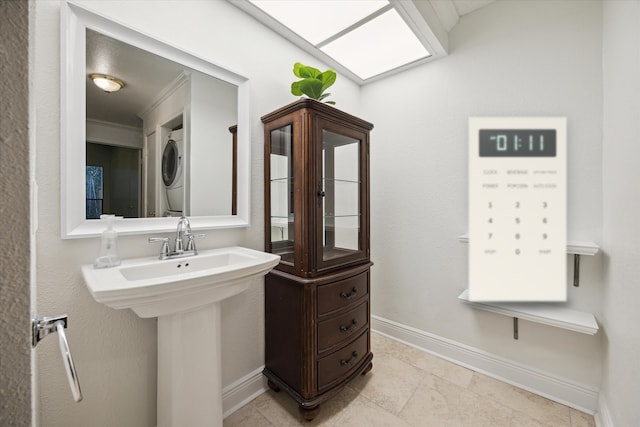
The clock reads **1:11**
